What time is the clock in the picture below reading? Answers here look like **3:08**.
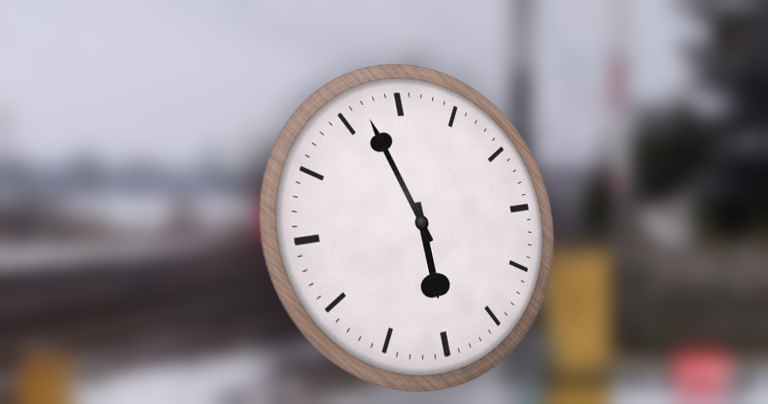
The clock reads **5:57**
